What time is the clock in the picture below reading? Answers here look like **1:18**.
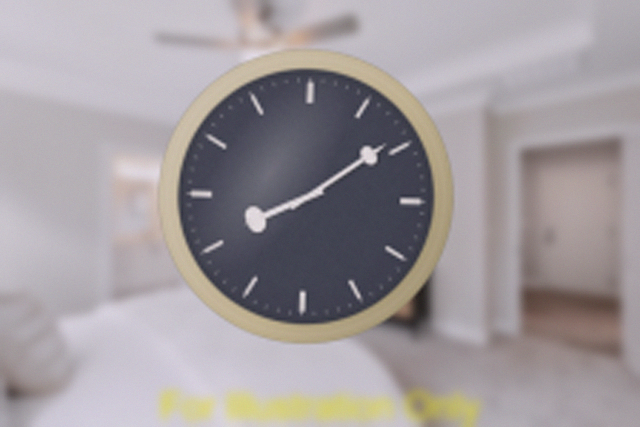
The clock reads **8:09**
